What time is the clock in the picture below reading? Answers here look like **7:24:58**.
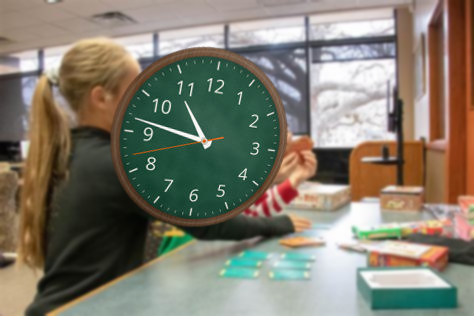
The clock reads **10:46:42**
